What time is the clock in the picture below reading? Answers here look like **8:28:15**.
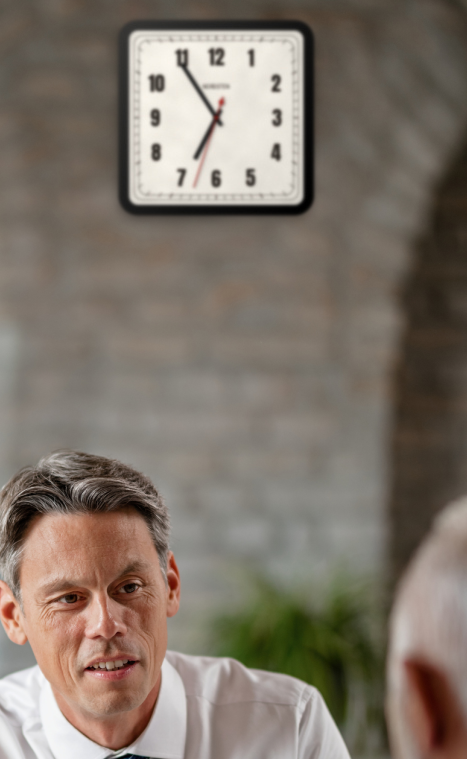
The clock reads **6:54:33**
